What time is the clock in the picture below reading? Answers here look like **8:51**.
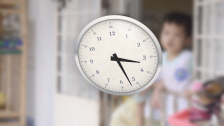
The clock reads **3:27**
